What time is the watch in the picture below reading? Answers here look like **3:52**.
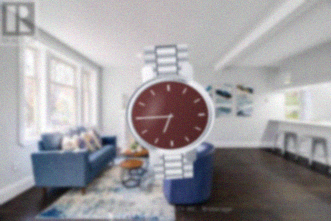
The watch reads **6:45**
